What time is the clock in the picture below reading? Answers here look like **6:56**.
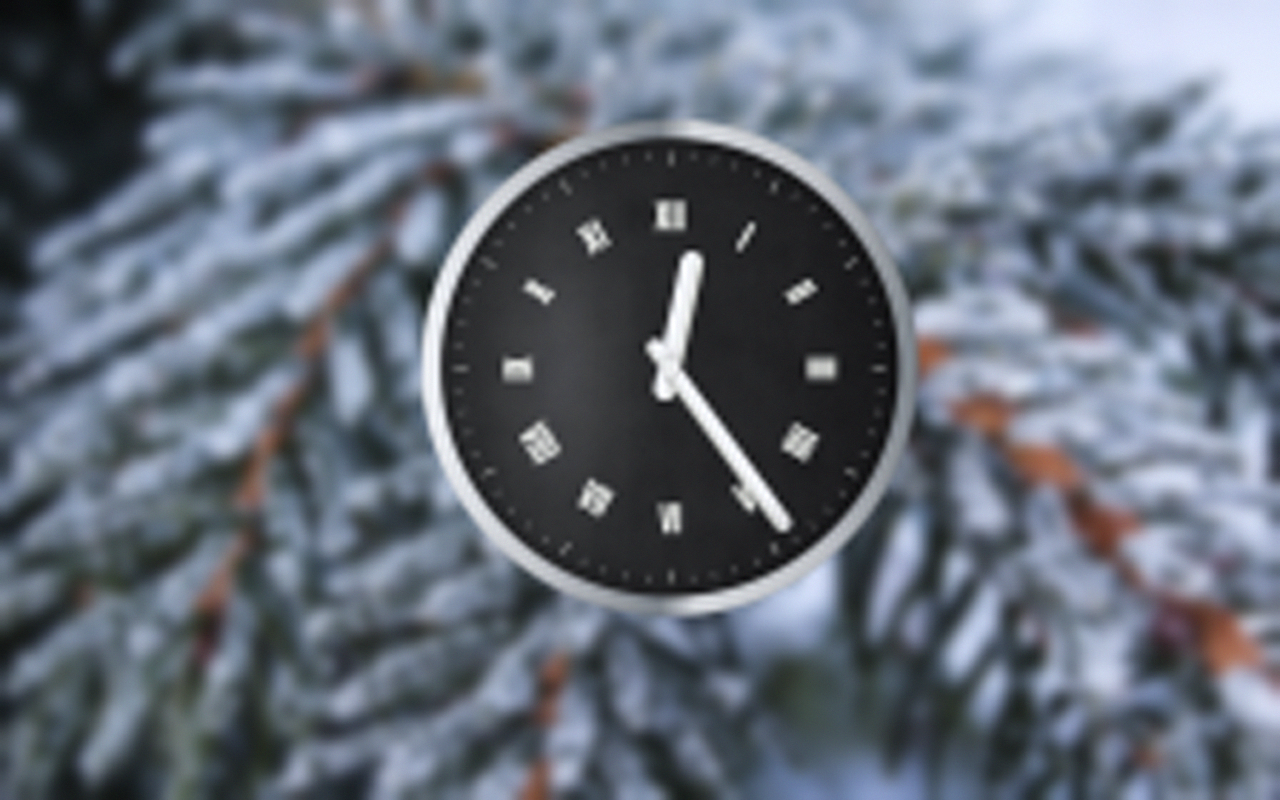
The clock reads **12:24**
